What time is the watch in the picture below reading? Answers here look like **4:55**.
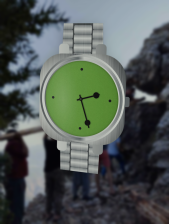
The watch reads **2:27**
